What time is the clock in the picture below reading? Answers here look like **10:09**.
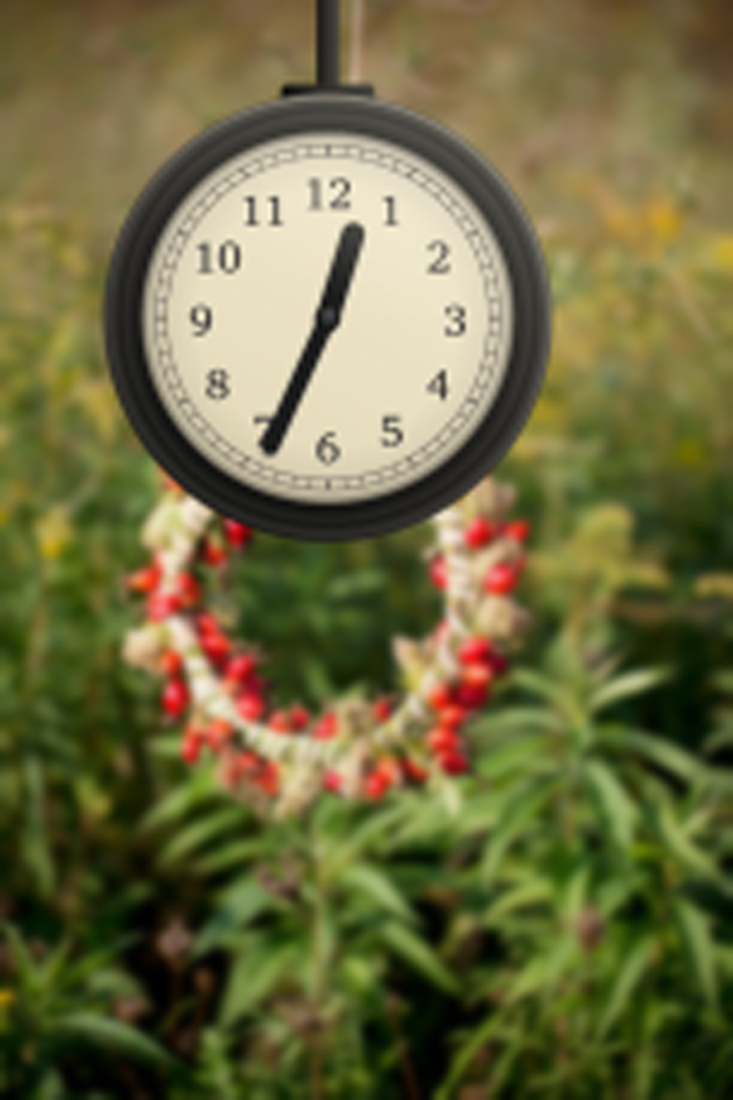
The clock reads **12:34**
